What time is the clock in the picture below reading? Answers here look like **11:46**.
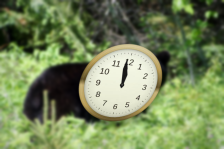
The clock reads **11:59**
